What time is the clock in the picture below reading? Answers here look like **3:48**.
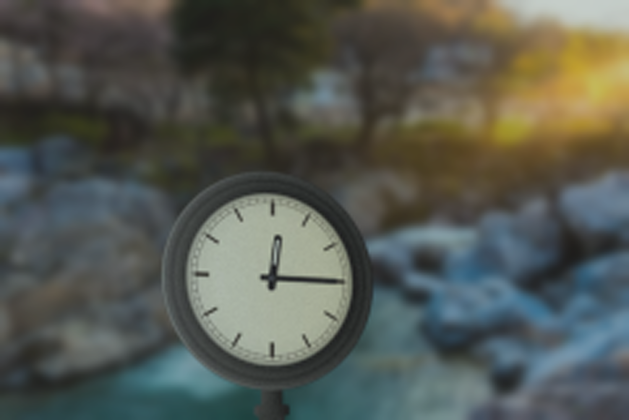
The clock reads **12:15**
